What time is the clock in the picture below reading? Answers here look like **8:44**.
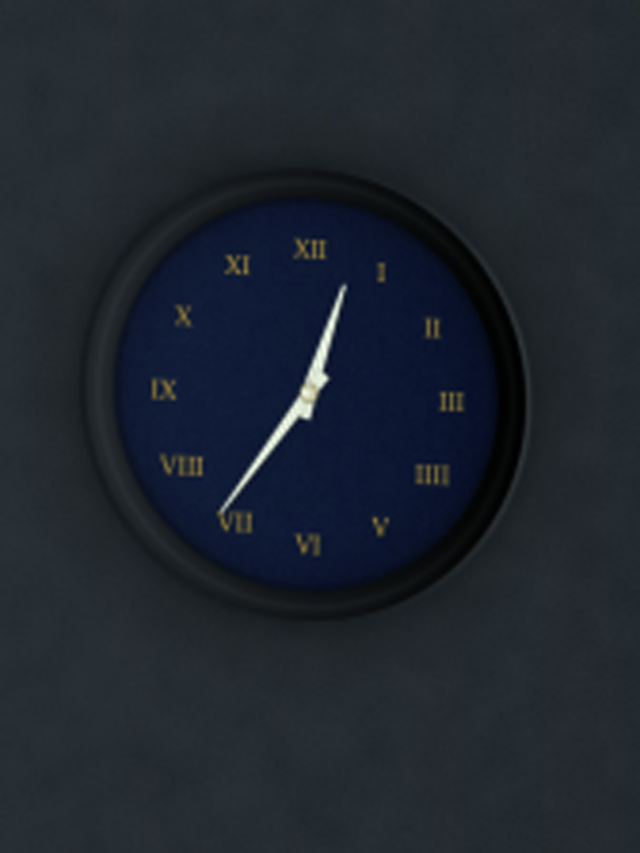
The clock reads **12:36**
